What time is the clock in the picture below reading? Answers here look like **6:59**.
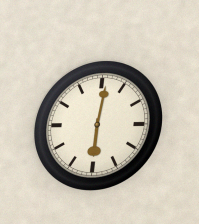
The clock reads **6:01**
